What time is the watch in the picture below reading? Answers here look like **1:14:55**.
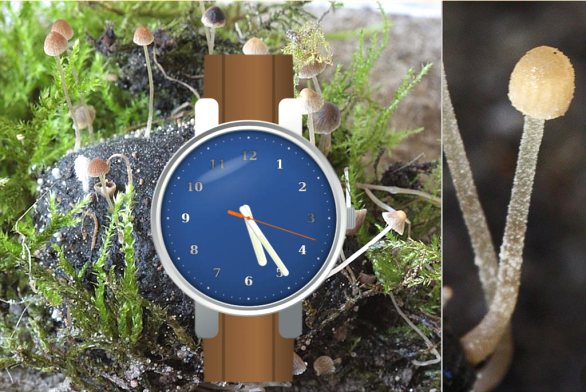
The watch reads **5:24:18**
